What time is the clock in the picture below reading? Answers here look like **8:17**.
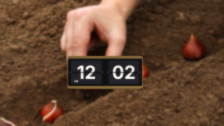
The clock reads **12:02**
